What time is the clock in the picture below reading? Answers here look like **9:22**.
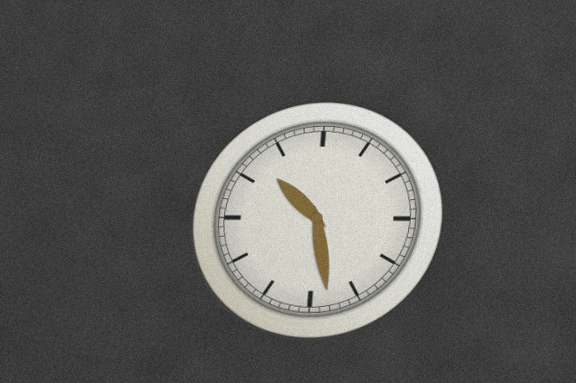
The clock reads **10:28**
